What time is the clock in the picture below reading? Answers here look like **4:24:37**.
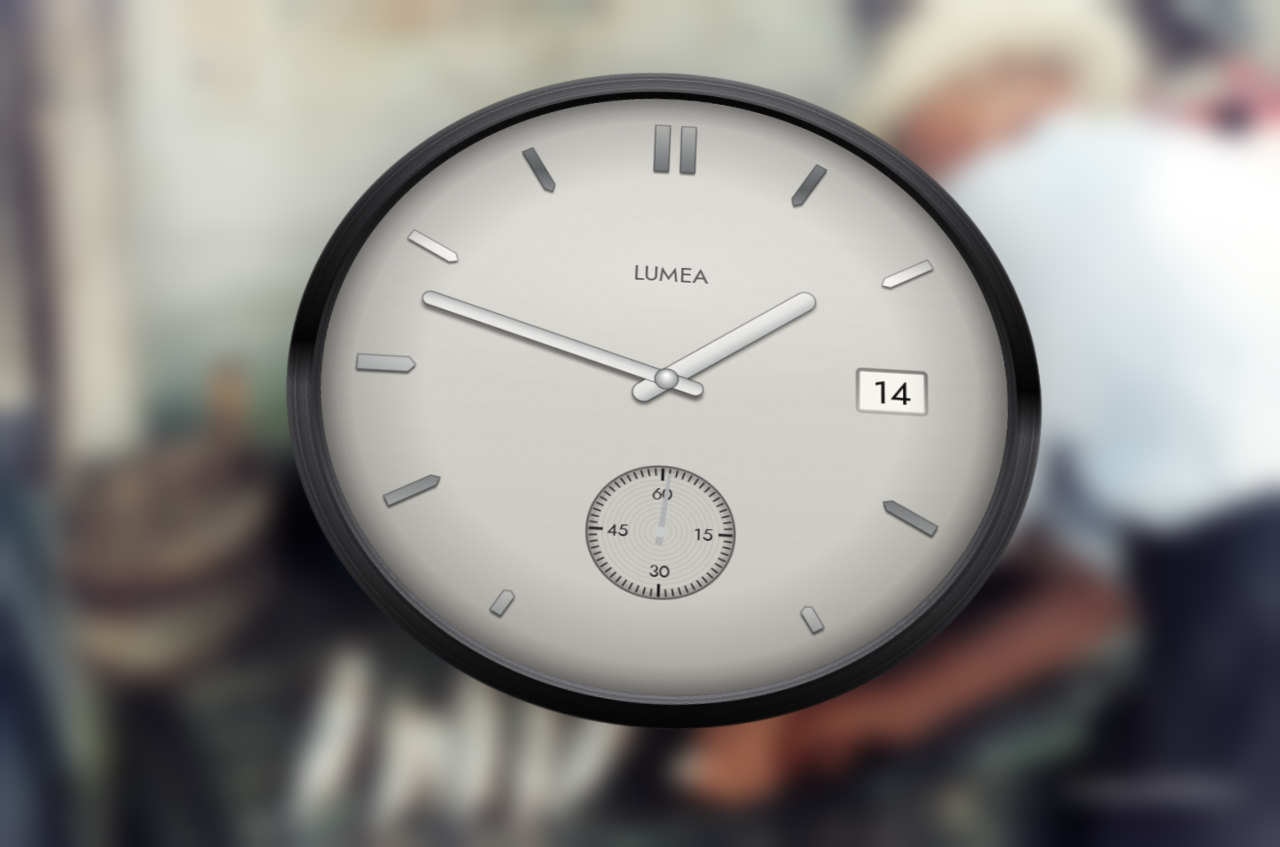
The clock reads **1:48:01**
